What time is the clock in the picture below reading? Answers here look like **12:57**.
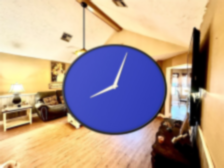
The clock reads **8:03**
